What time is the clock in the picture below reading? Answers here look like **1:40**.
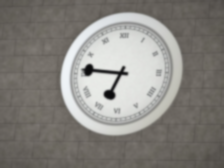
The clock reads **6:46**
